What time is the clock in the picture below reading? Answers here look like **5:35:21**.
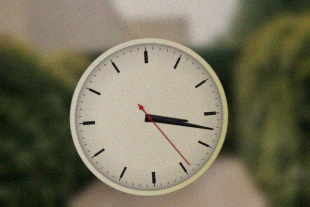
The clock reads **3:17:24**
